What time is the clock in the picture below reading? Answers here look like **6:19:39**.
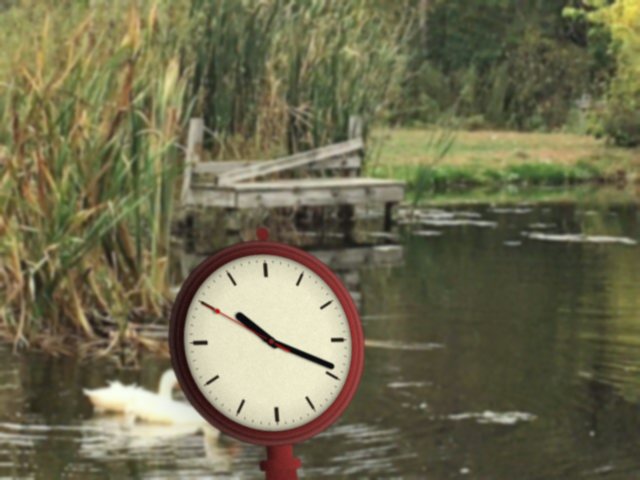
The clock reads **10:18:50**
